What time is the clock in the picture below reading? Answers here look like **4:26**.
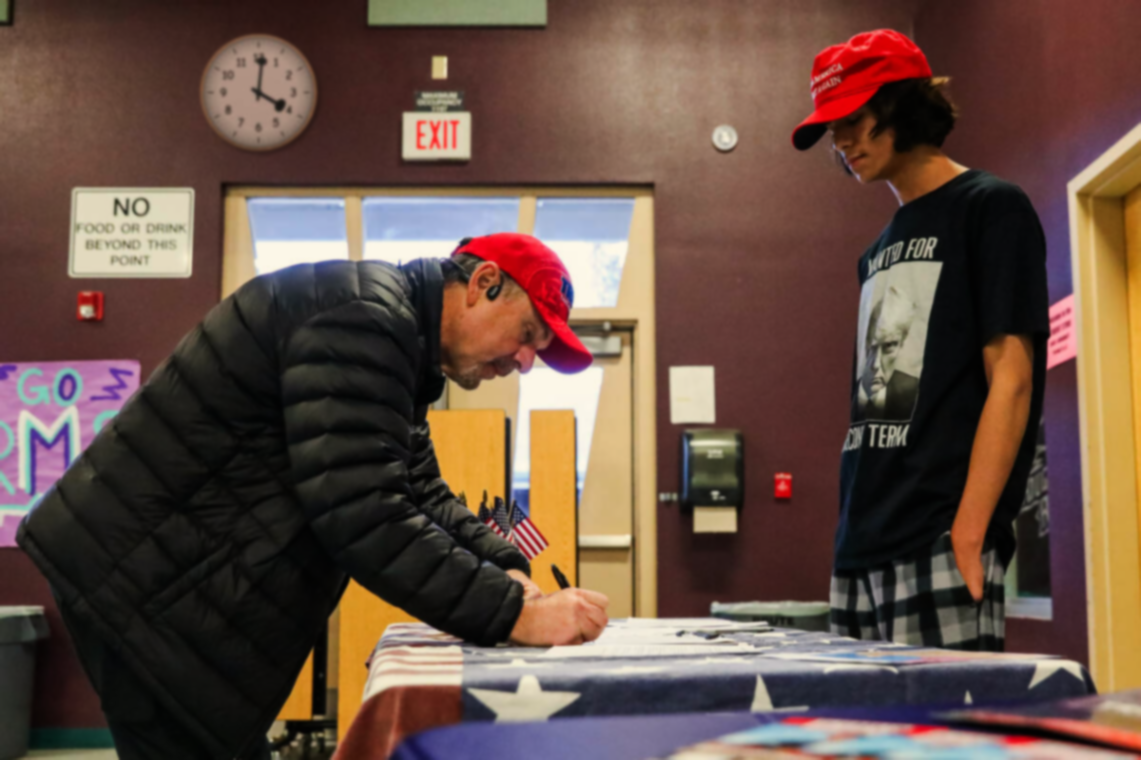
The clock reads **4:01**
